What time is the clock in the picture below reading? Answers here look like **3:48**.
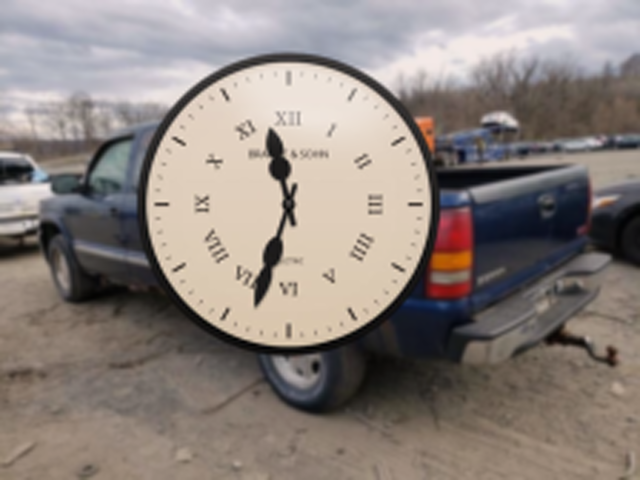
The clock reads **11:33**
